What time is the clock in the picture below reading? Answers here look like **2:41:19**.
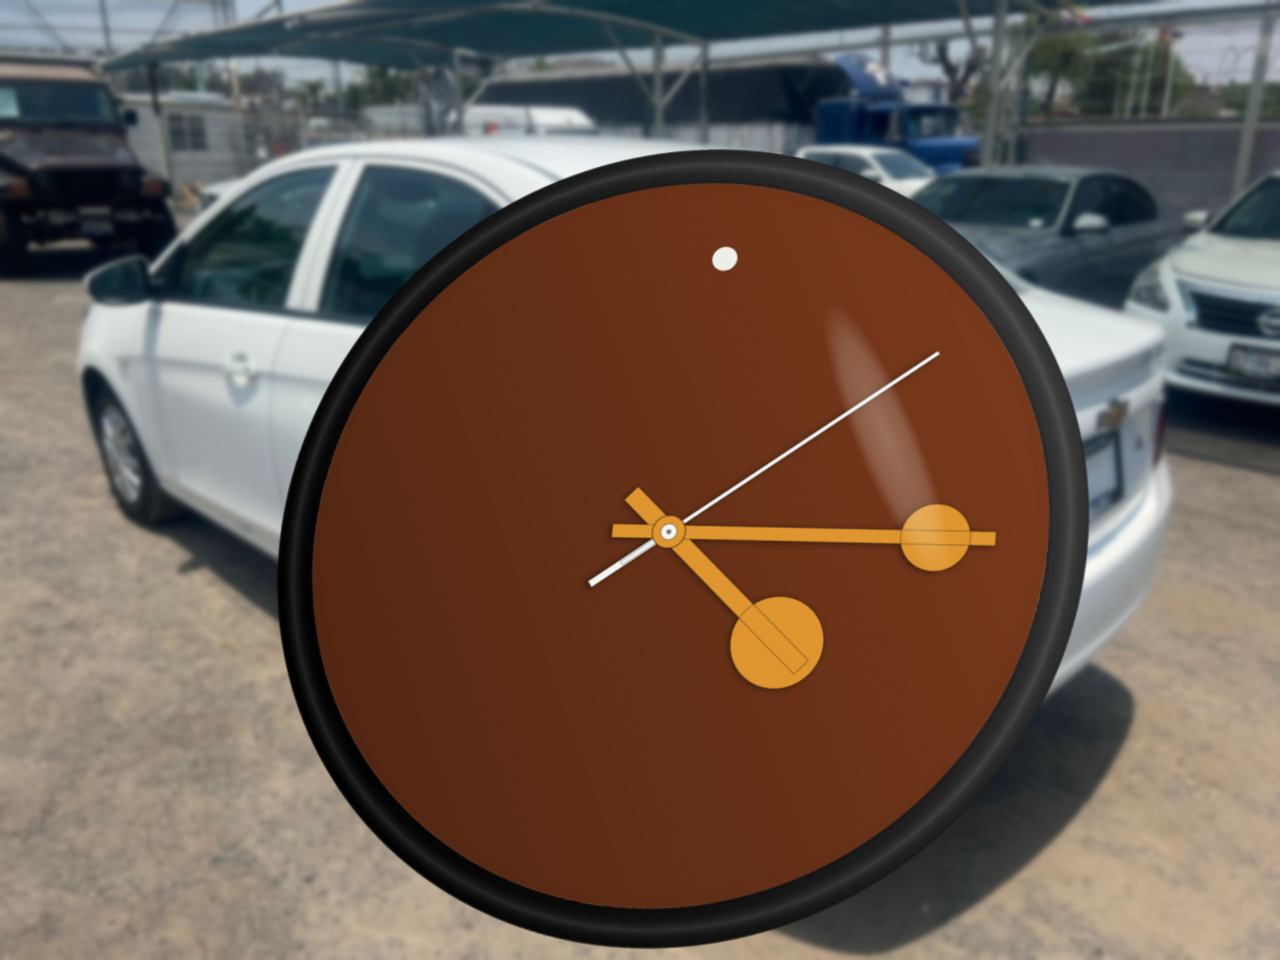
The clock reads **4:14:08**
